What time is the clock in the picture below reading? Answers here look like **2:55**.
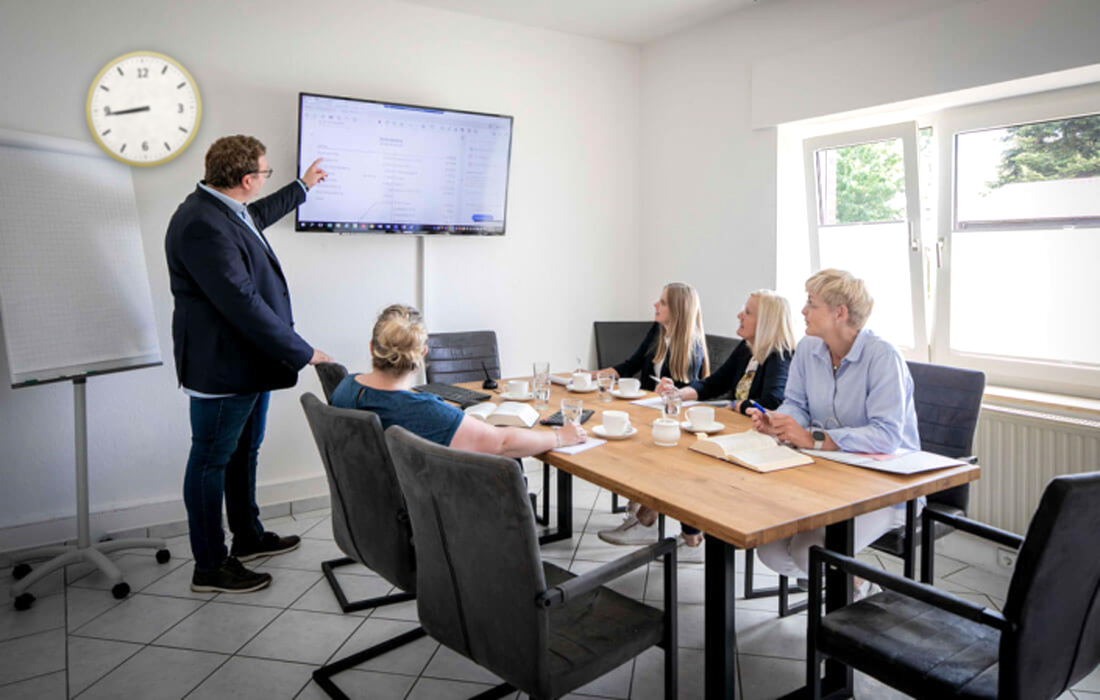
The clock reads **8:44**
